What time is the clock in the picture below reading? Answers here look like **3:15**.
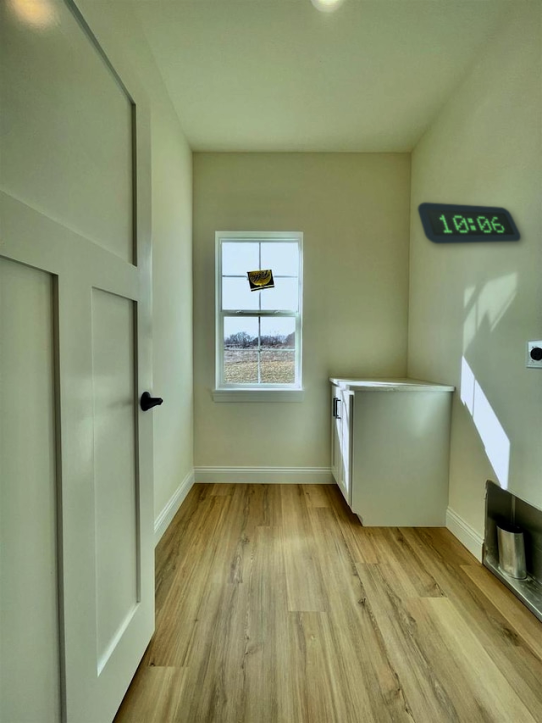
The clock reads **10:06**
